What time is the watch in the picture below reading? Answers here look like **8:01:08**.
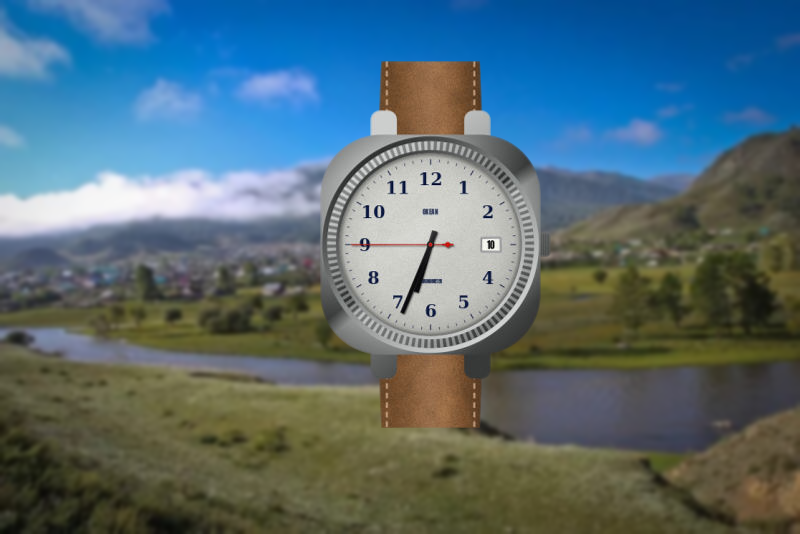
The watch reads **6:33:45**
